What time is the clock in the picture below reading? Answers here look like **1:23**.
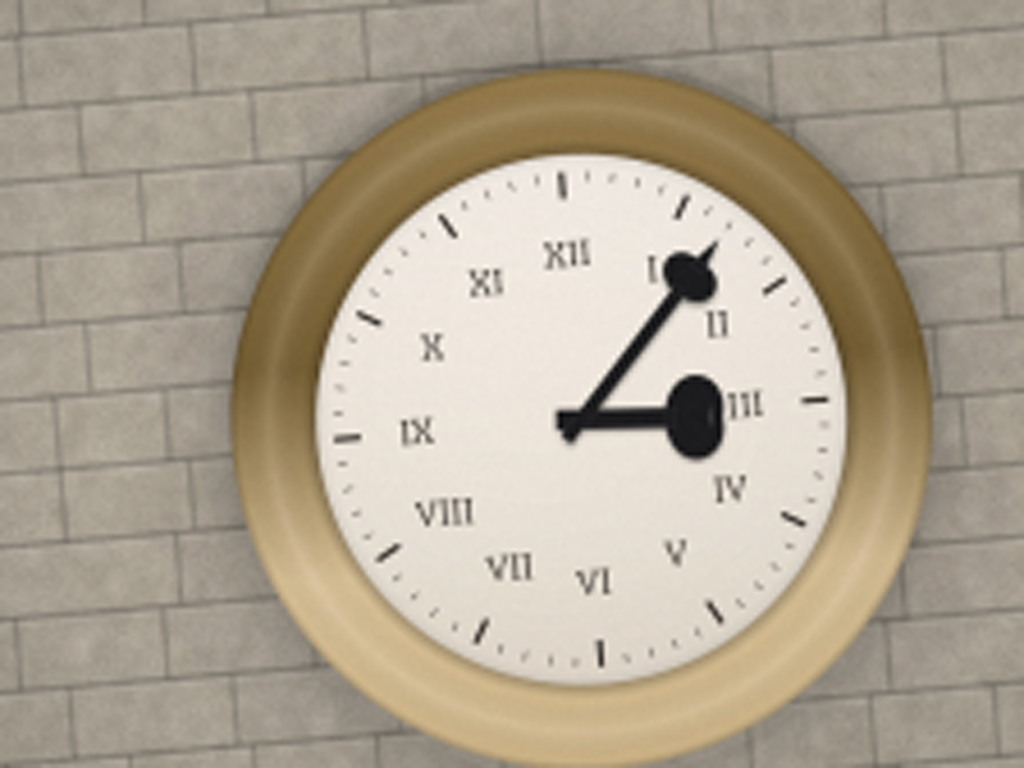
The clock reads **3:07**
